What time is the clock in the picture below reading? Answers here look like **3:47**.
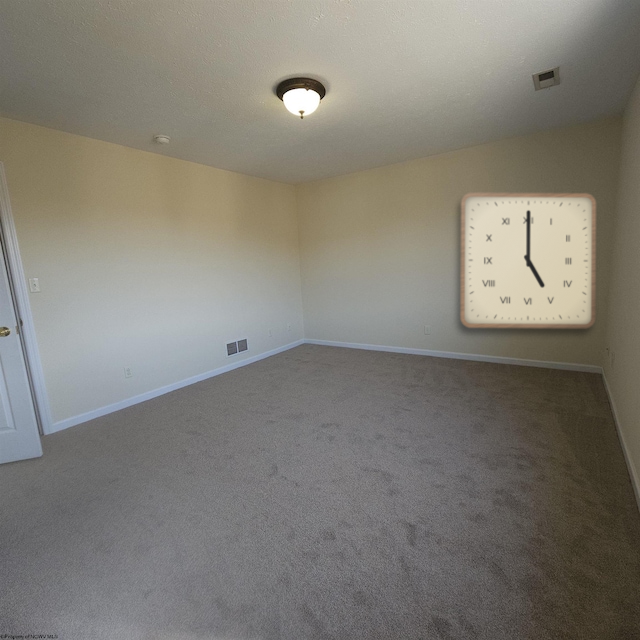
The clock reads **5:00**
